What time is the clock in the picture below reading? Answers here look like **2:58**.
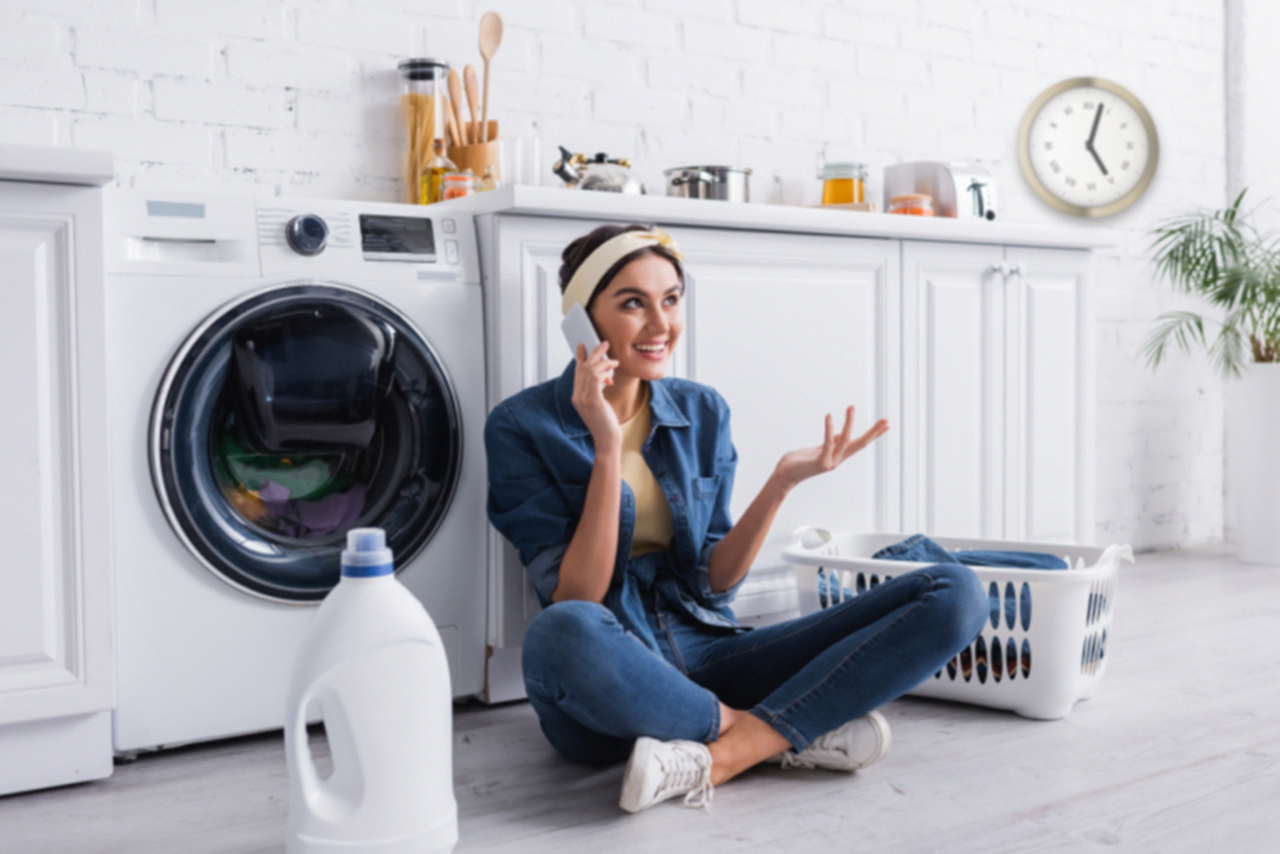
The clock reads **5:03**
